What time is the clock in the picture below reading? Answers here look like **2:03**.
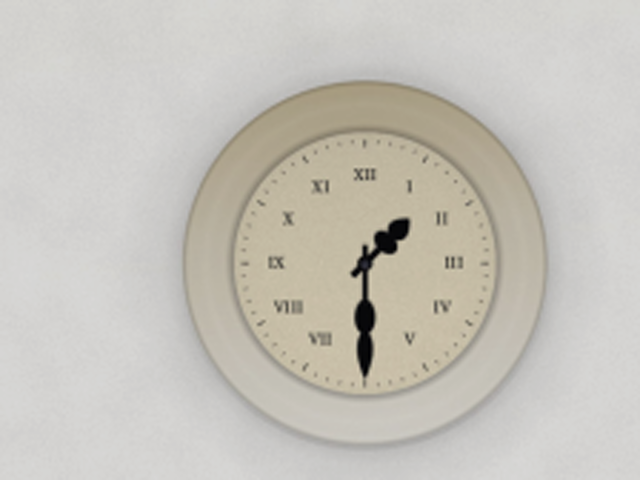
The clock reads **1:30**
